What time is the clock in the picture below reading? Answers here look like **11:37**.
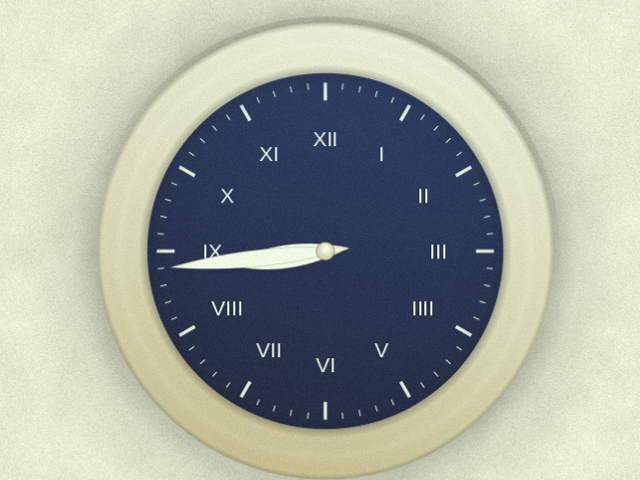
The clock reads **8:44**
